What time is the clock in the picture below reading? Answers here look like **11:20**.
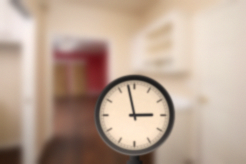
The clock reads **2:58**
